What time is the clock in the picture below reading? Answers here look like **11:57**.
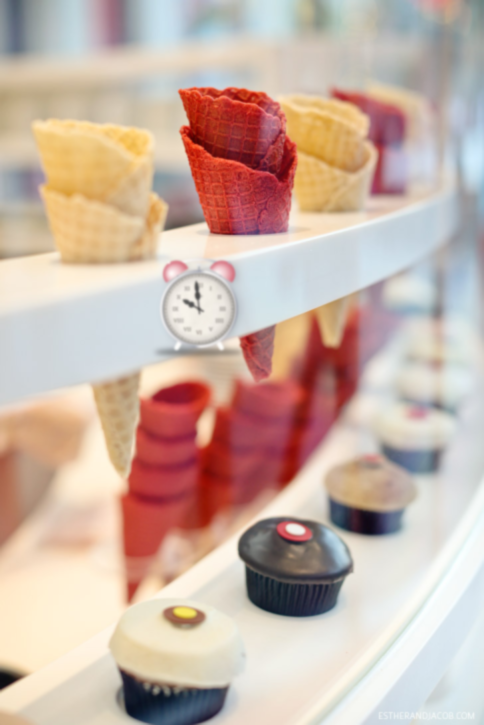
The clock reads **9:59**
